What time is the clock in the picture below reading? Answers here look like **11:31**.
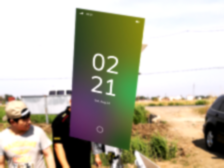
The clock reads **2:21**
